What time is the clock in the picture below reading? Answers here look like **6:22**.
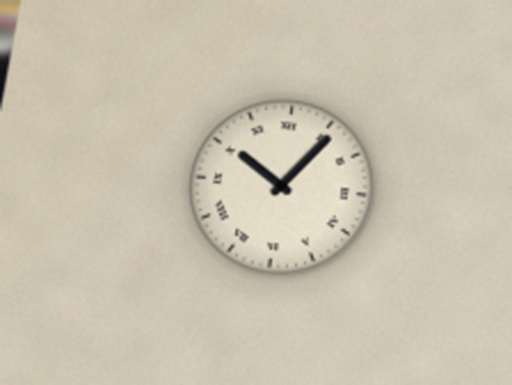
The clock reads **10:06**
